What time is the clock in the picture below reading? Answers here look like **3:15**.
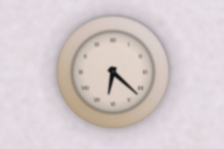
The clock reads **6:22**
